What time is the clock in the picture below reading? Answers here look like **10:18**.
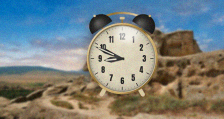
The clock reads **8:49**
